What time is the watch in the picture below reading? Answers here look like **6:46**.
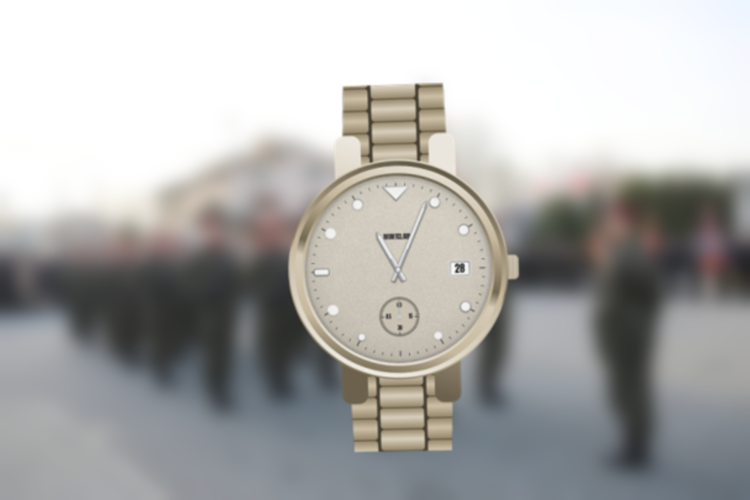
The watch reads **11:04**
